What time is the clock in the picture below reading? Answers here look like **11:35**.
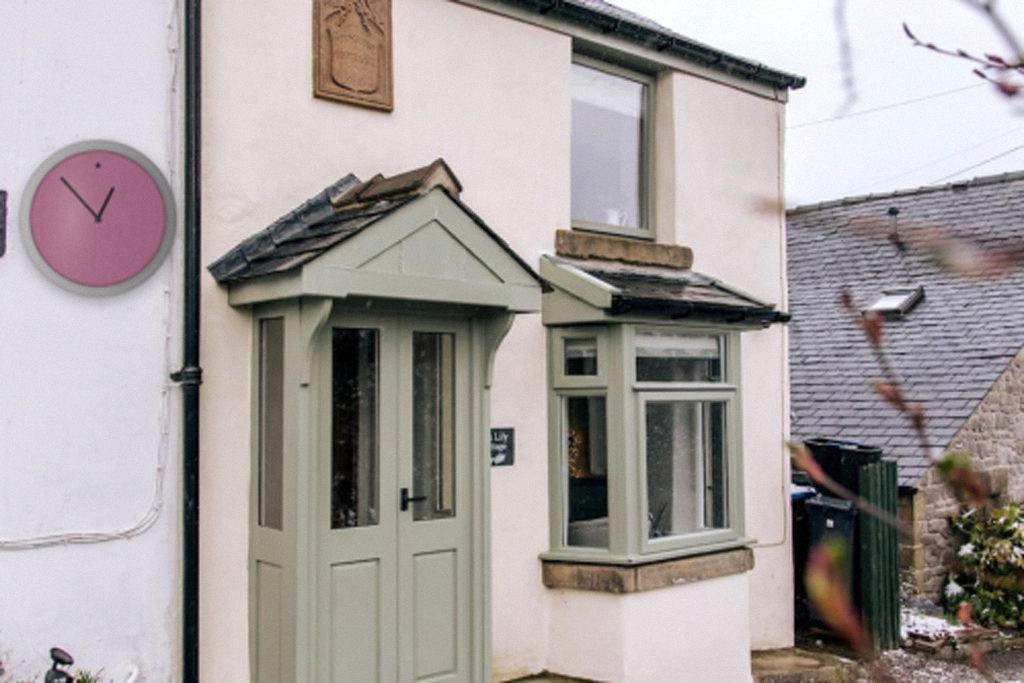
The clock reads **12:53**
